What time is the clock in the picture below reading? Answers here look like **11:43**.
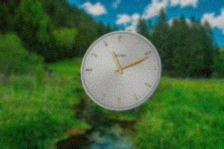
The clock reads **11:11**
